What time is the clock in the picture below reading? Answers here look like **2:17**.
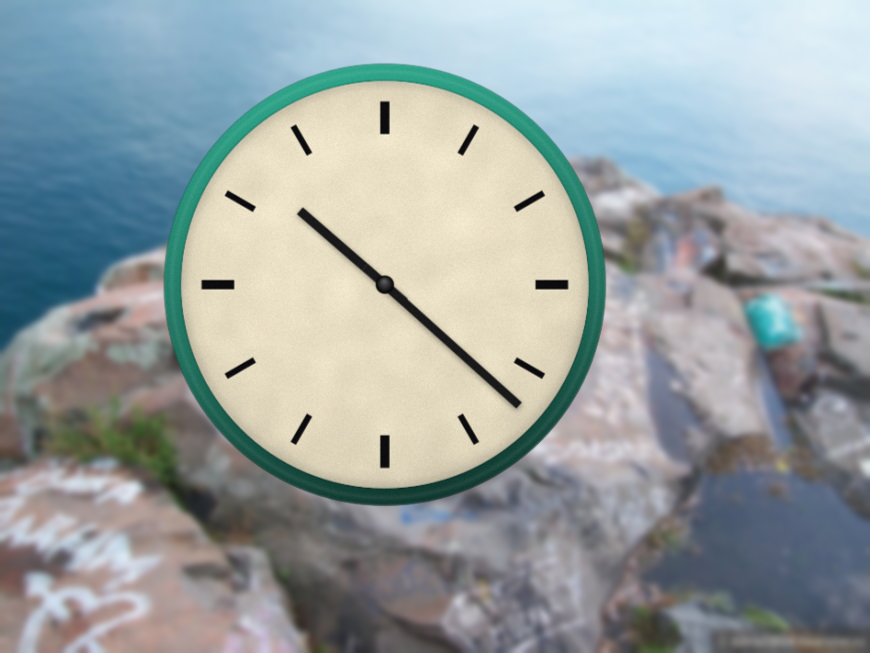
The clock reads **10:22**
